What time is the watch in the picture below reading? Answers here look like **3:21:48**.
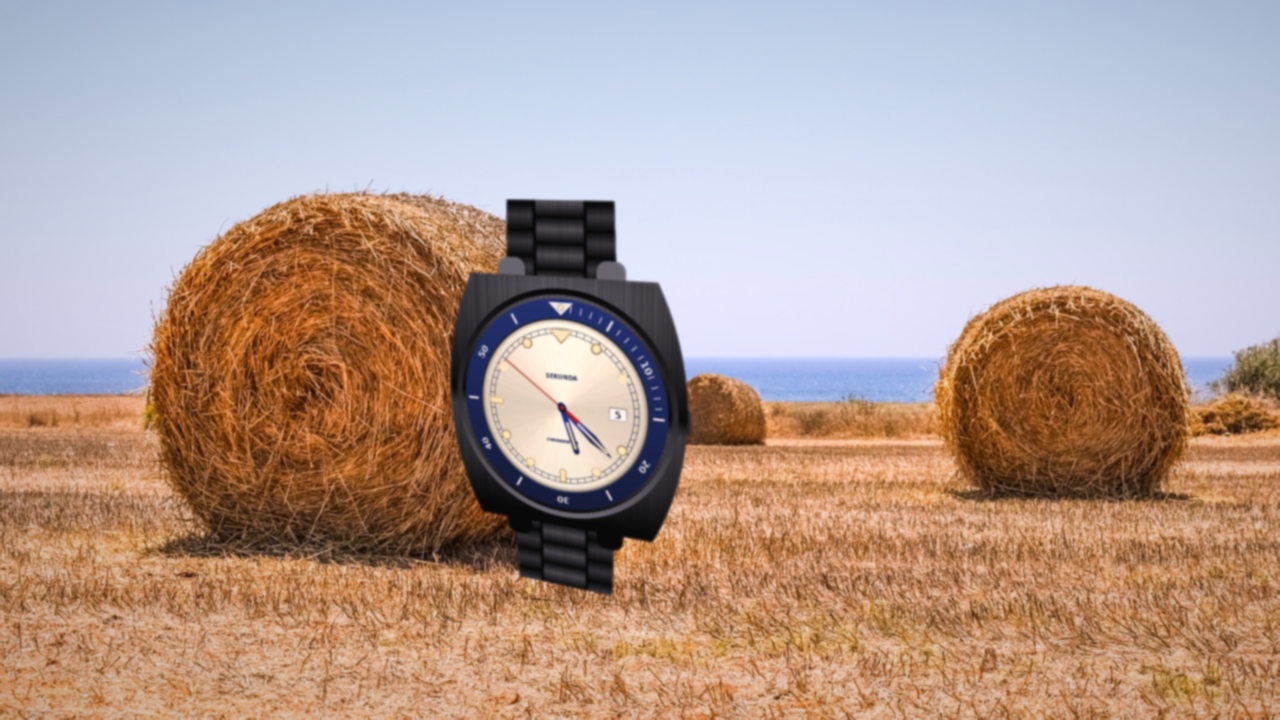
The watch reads **5:21:51**
